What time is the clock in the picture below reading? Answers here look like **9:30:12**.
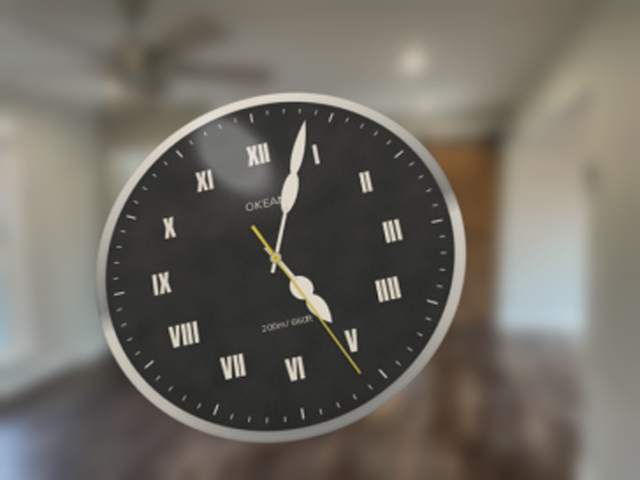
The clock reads **5:03:26**
